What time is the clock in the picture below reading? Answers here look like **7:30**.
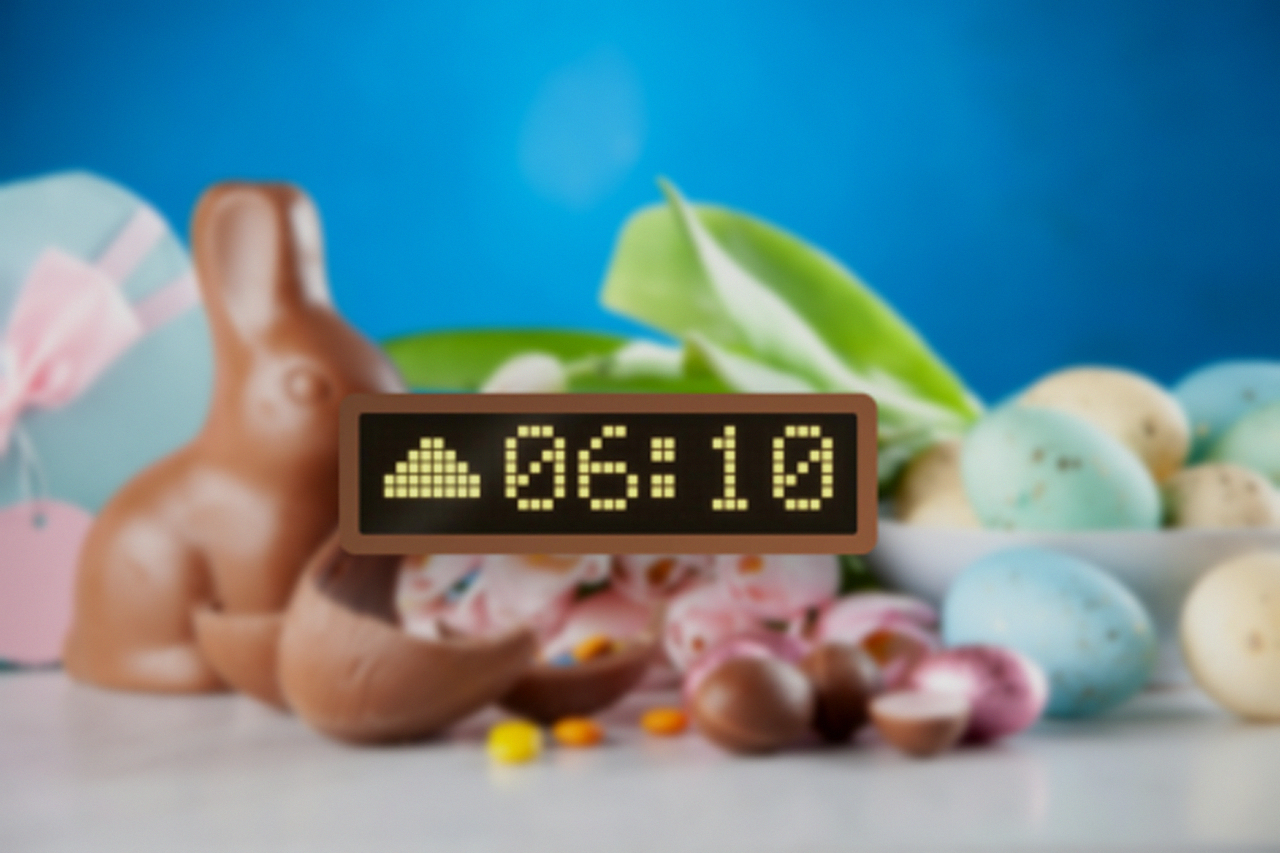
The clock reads **6:10**
